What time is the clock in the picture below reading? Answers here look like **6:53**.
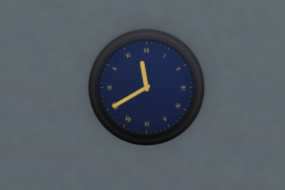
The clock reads **11:40**
